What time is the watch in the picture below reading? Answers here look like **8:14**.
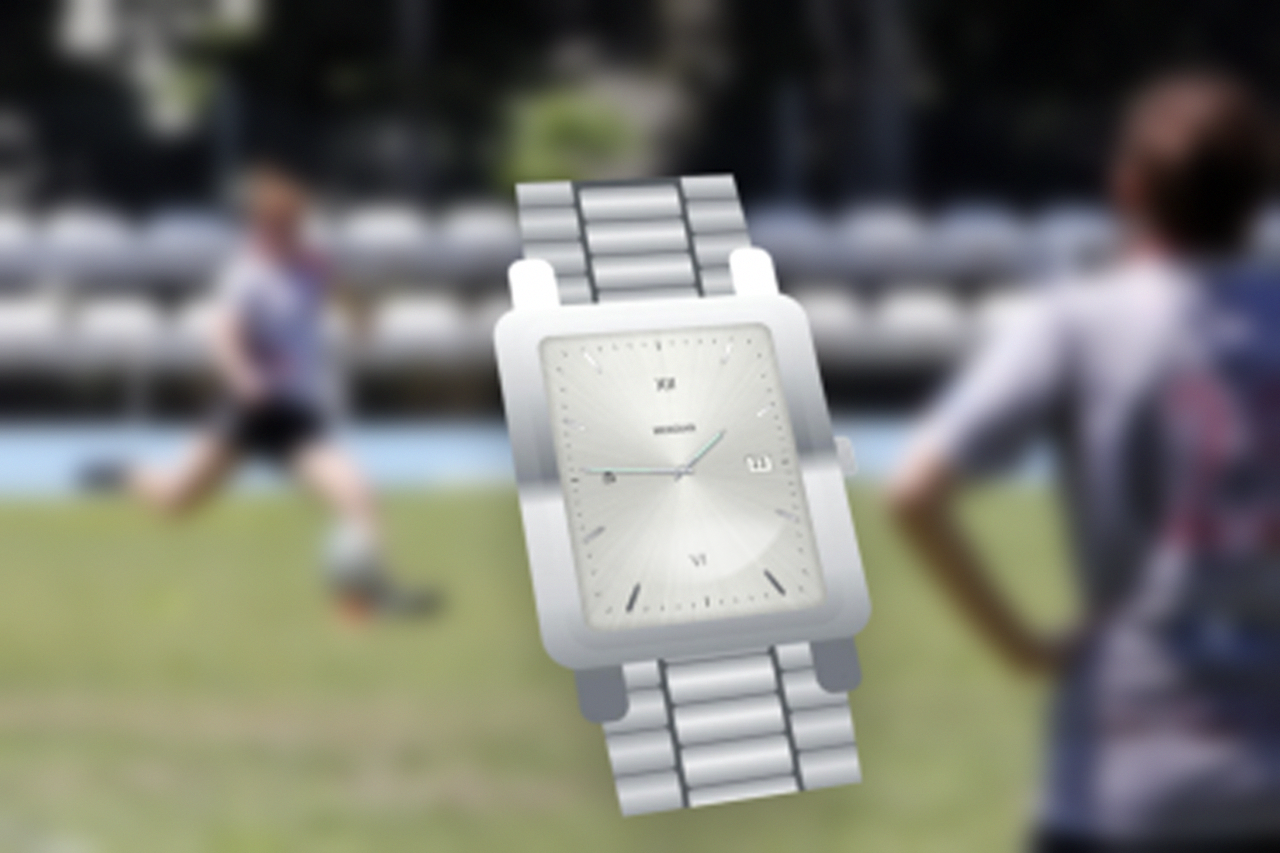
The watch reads **1:46**
